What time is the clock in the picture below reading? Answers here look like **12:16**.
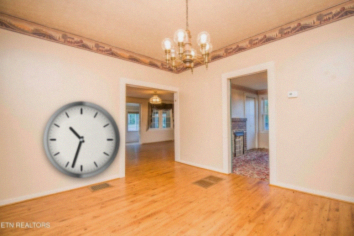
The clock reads **10:33**
